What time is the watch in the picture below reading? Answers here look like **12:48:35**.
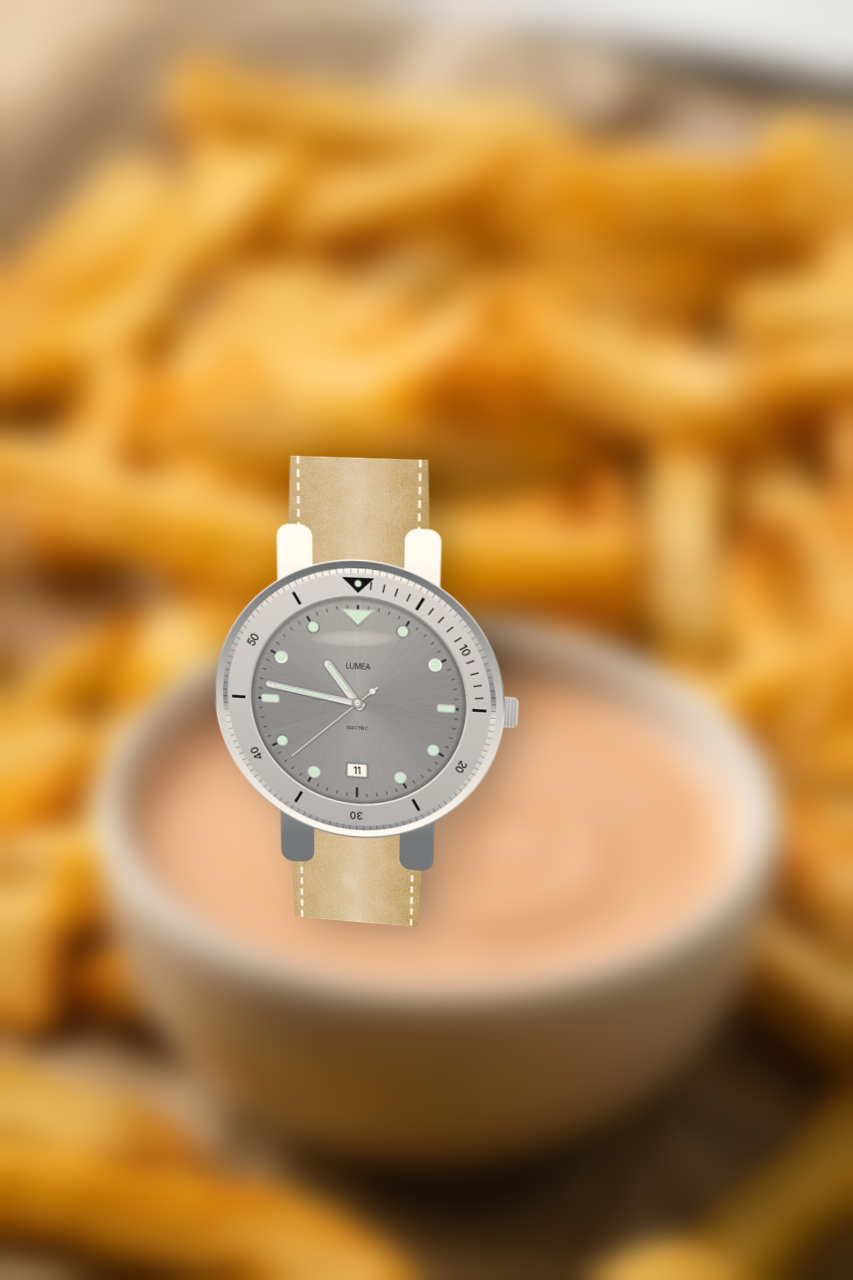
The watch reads **10:46:38**
